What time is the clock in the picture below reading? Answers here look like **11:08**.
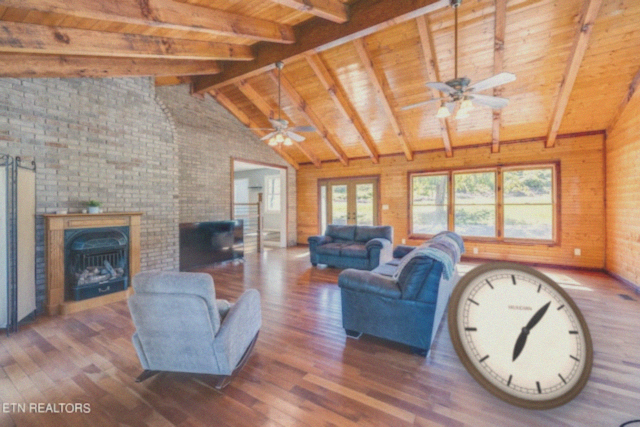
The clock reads **7:08**
